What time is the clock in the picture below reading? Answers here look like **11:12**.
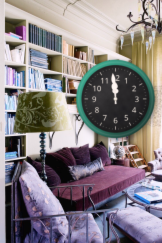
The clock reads **11:59**
